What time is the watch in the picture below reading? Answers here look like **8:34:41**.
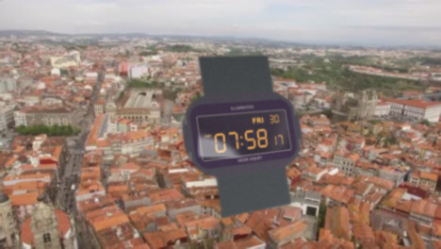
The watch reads **7:58:17**
